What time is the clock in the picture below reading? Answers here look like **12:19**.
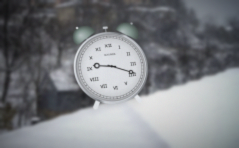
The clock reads **9:19**
